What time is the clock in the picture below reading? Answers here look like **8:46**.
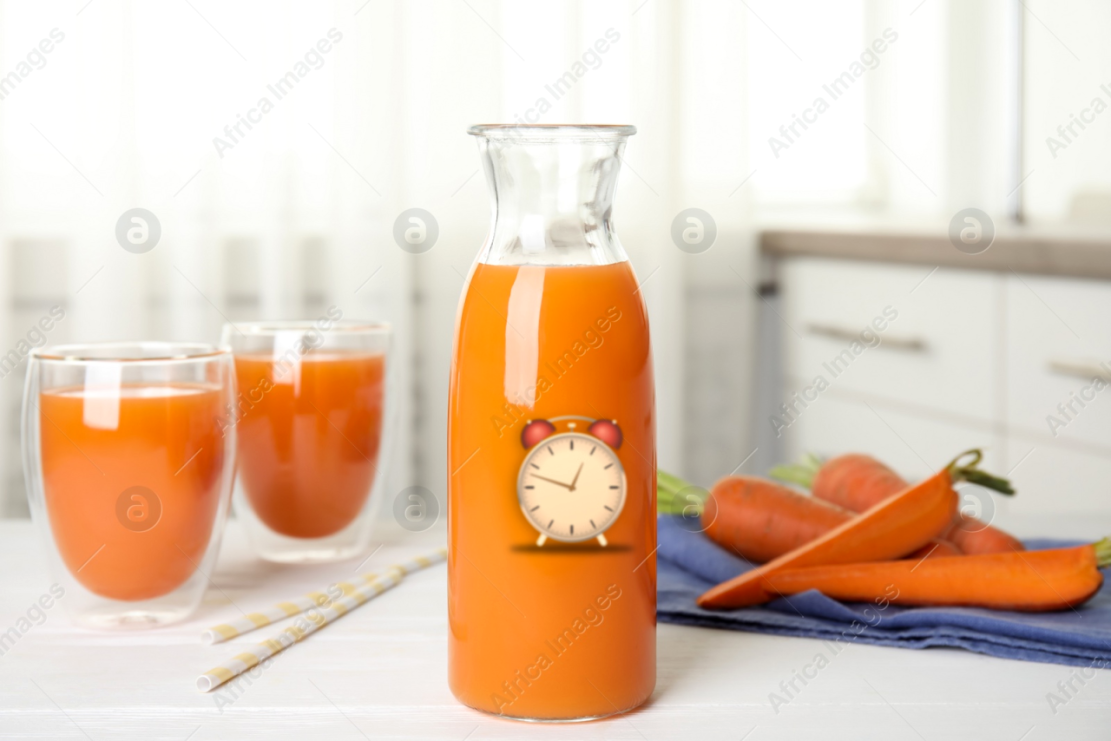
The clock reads **12:48**
